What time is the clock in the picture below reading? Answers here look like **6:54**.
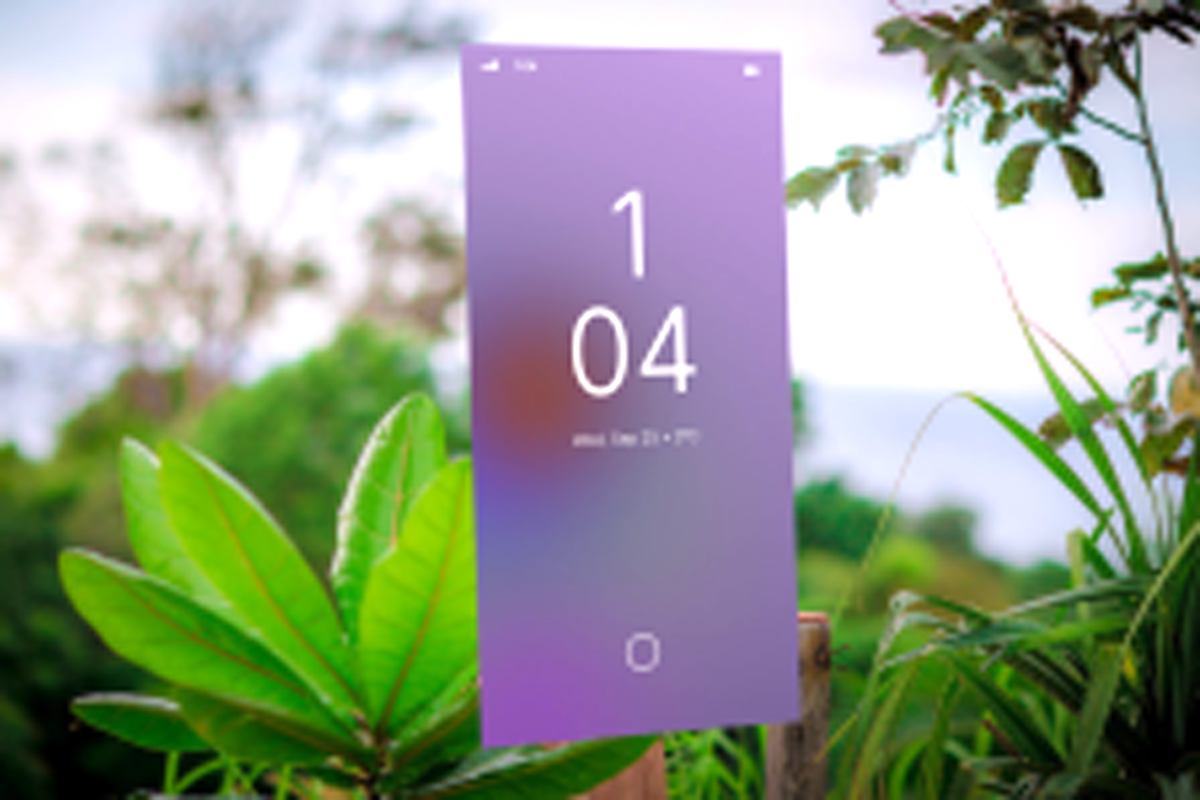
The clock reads **1:04**
